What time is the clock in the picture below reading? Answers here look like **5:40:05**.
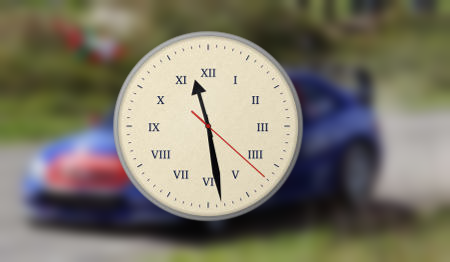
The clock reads **11:28:22**
